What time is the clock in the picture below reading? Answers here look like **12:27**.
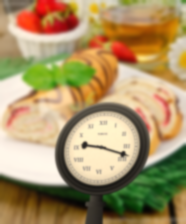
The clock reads **9:18**
